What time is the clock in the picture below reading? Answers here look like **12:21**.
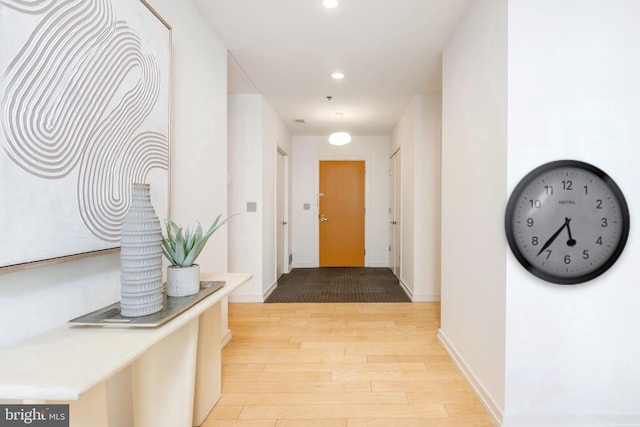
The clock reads **5:37**
